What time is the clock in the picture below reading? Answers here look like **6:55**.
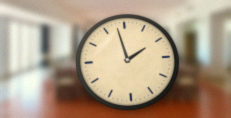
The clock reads **1:58**
